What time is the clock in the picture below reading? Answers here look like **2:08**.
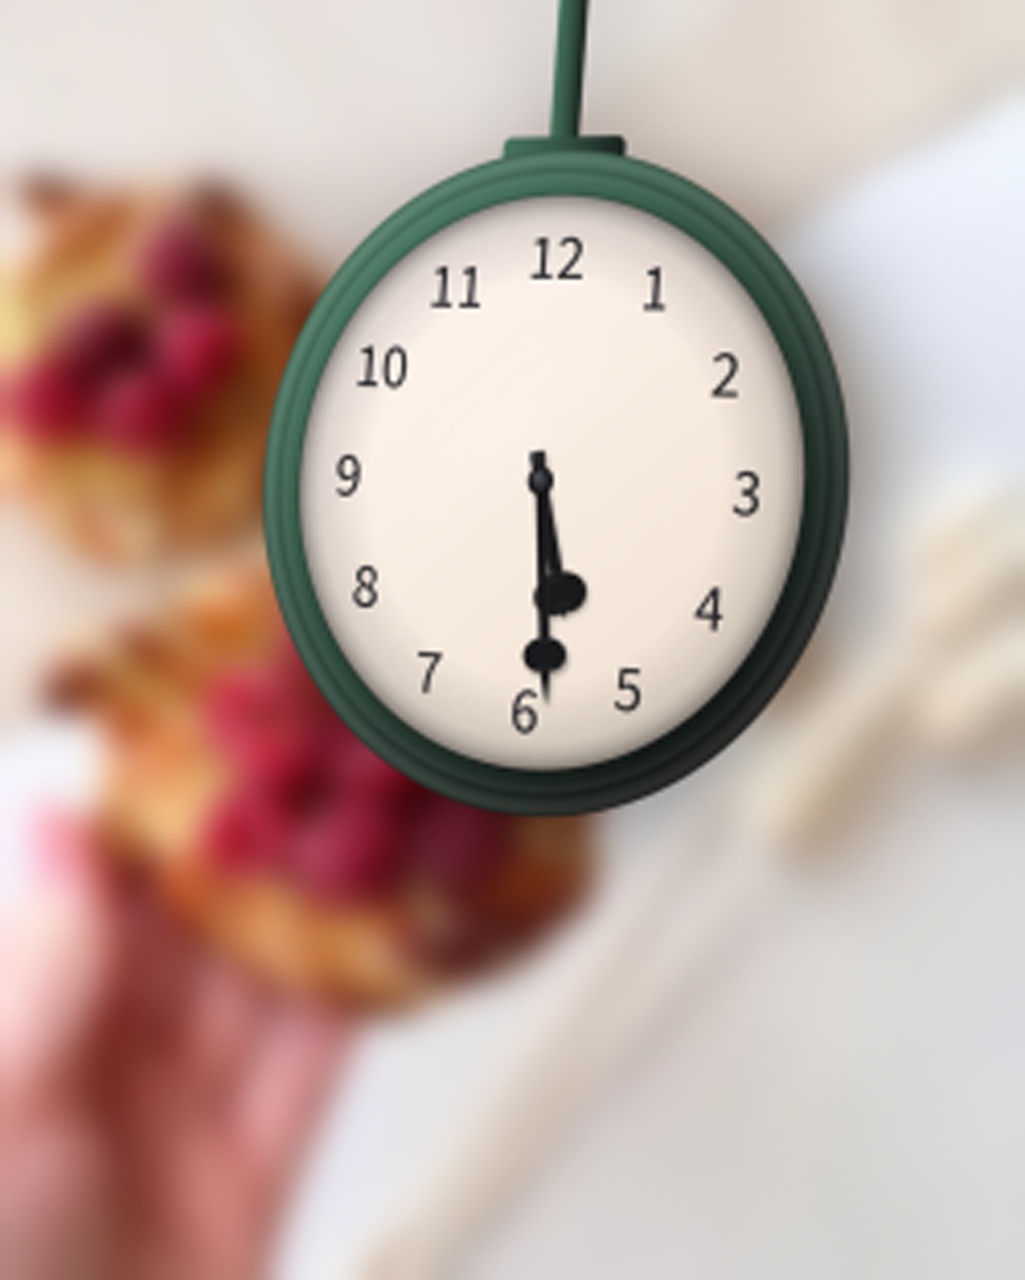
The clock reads **5:29**
